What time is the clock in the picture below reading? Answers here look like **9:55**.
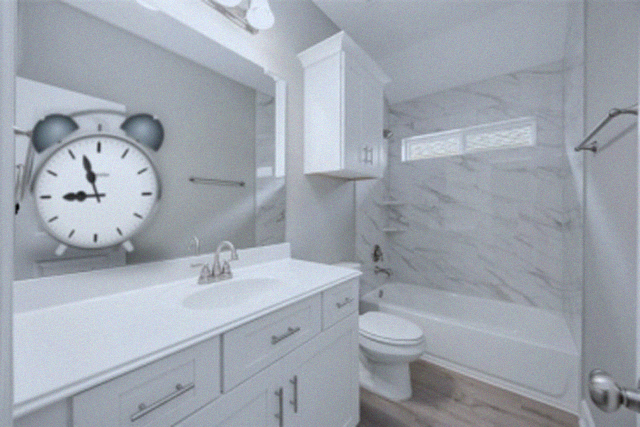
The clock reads **8:57**
